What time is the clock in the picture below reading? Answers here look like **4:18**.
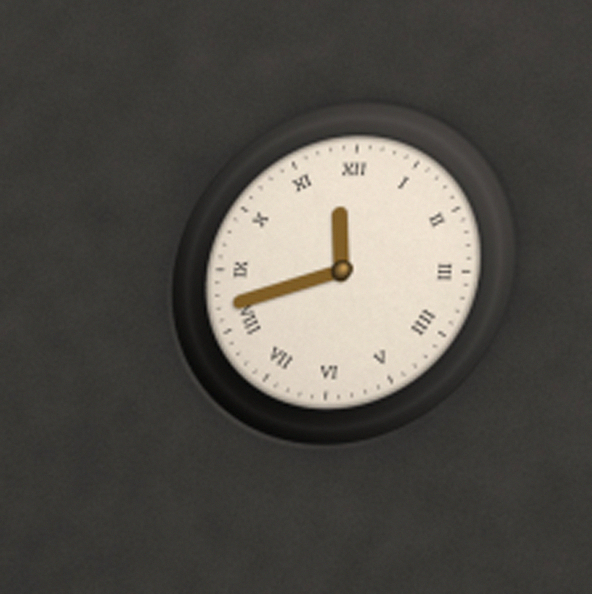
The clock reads **11:42**
